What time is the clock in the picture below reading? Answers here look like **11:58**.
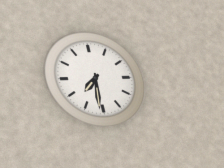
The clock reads **7:31**
